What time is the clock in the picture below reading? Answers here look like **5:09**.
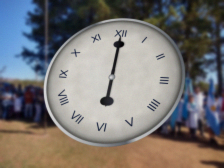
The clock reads **6:00**
